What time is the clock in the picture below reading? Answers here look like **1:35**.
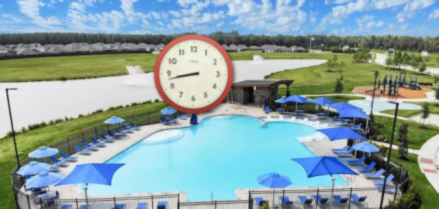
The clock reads **8:43**
